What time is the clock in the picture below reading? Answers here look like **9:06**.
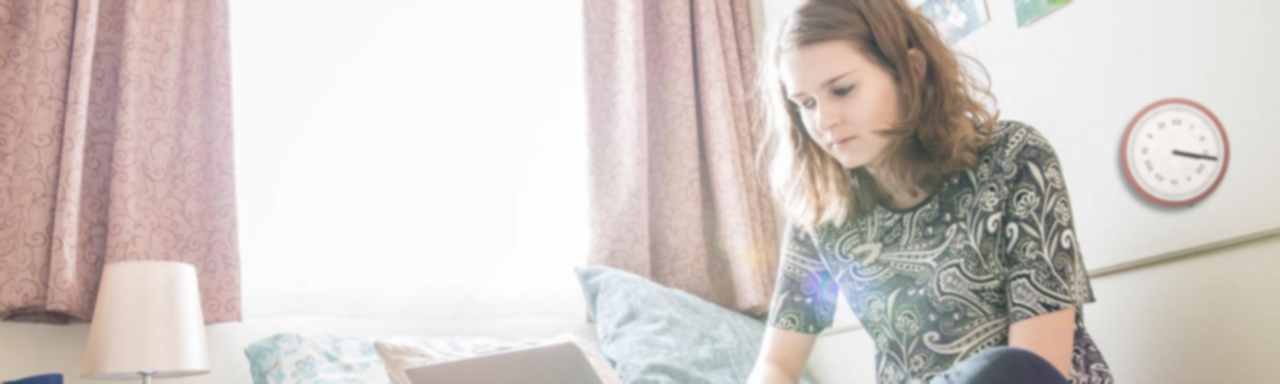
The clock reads **3:16**
